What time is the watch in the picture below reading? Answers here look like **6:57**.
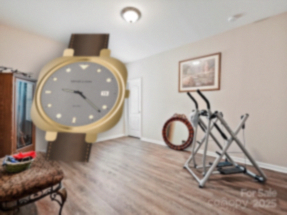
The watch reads **9:22**
